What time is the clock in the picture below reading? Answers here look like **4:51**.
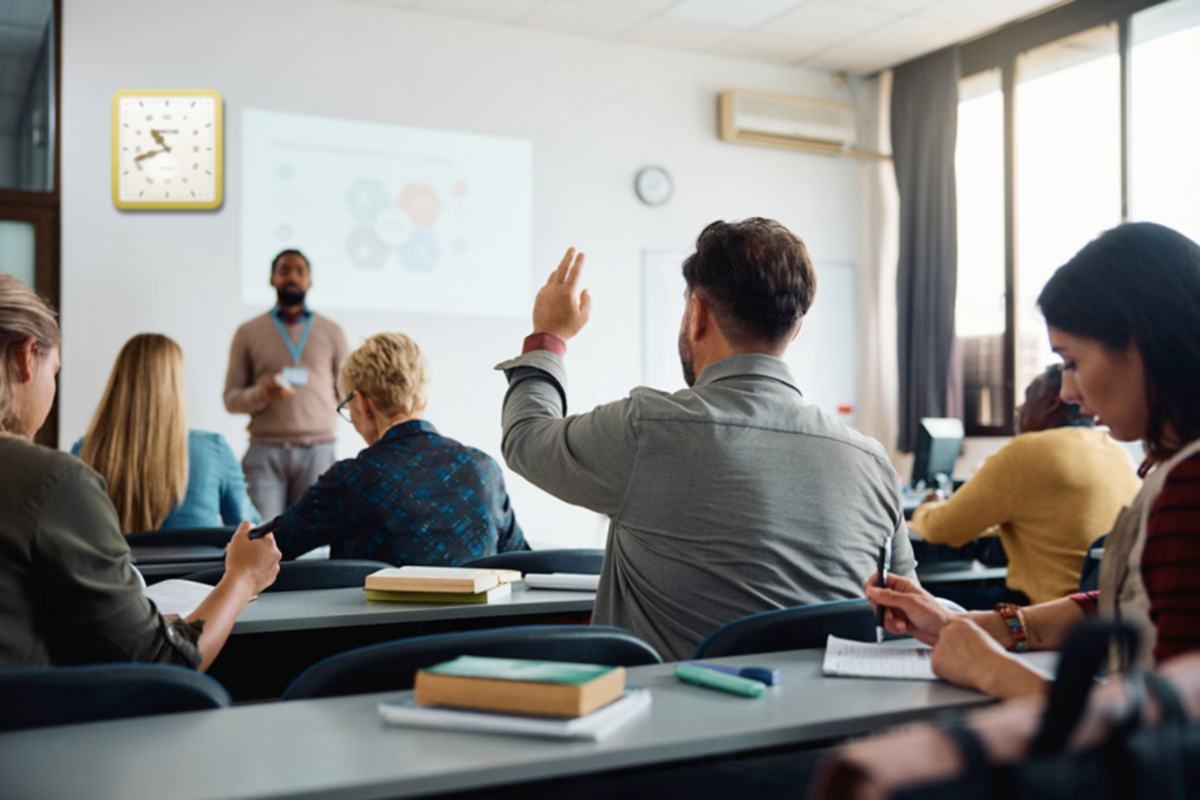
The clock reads **10:42**
